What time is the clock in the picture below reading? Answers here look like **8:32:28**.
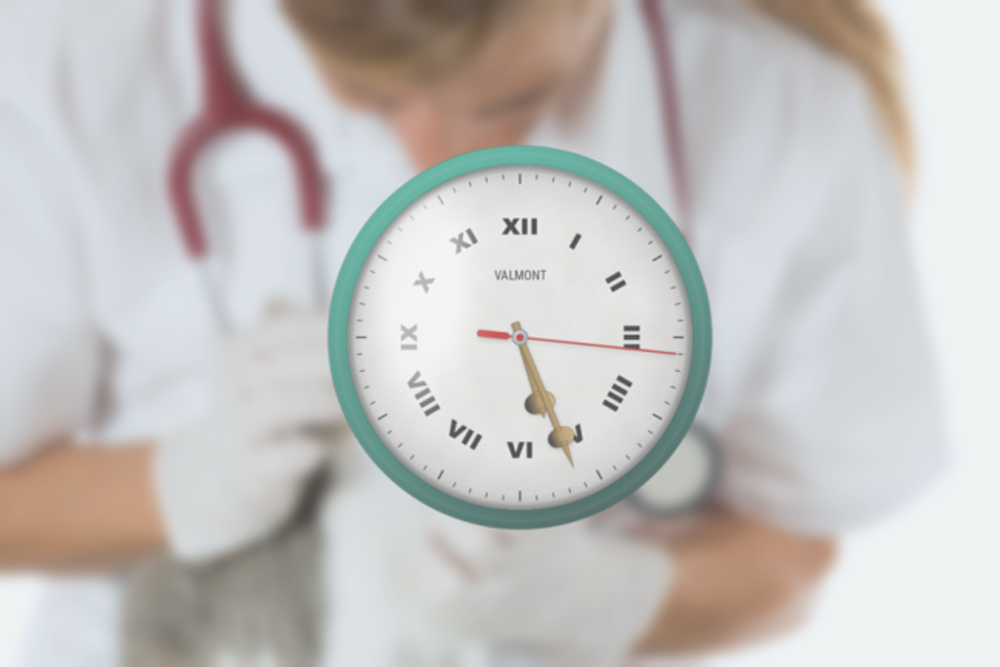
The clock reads **5:26:16**
